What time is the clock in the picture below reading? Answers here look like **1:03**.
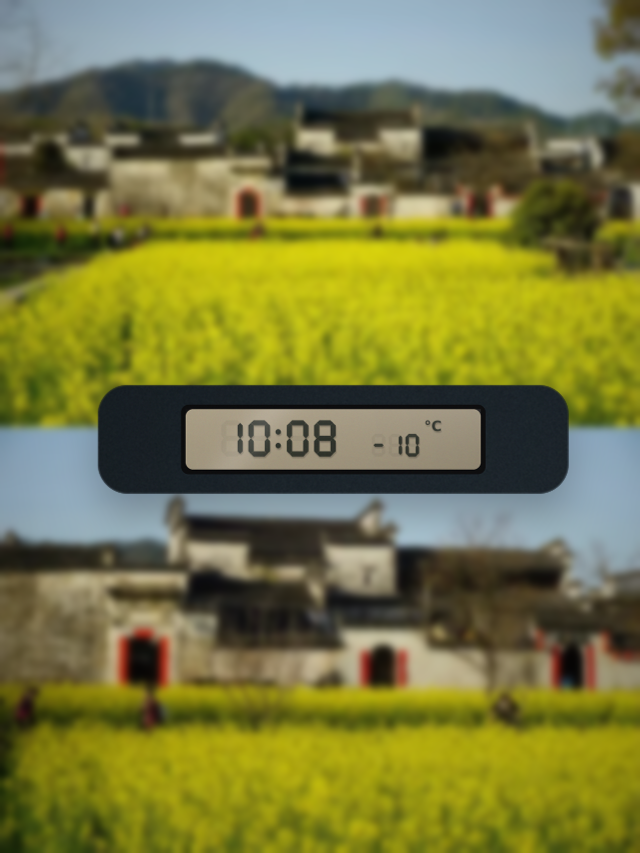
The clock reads **10:08**
